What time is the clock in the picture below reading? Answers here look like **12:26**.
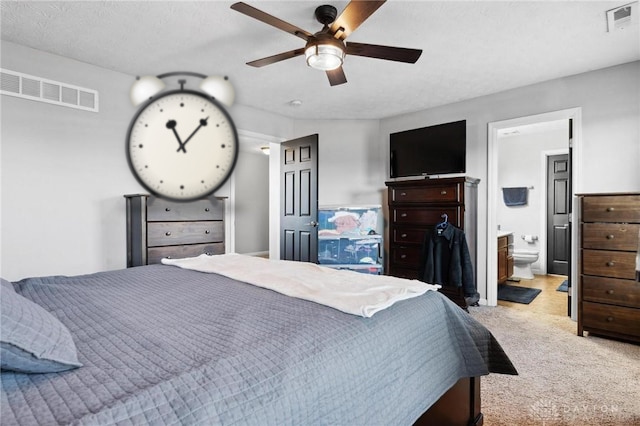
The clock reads **11:07**
